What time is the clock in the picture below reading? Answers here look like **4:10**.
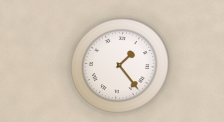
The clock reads **1:23**
